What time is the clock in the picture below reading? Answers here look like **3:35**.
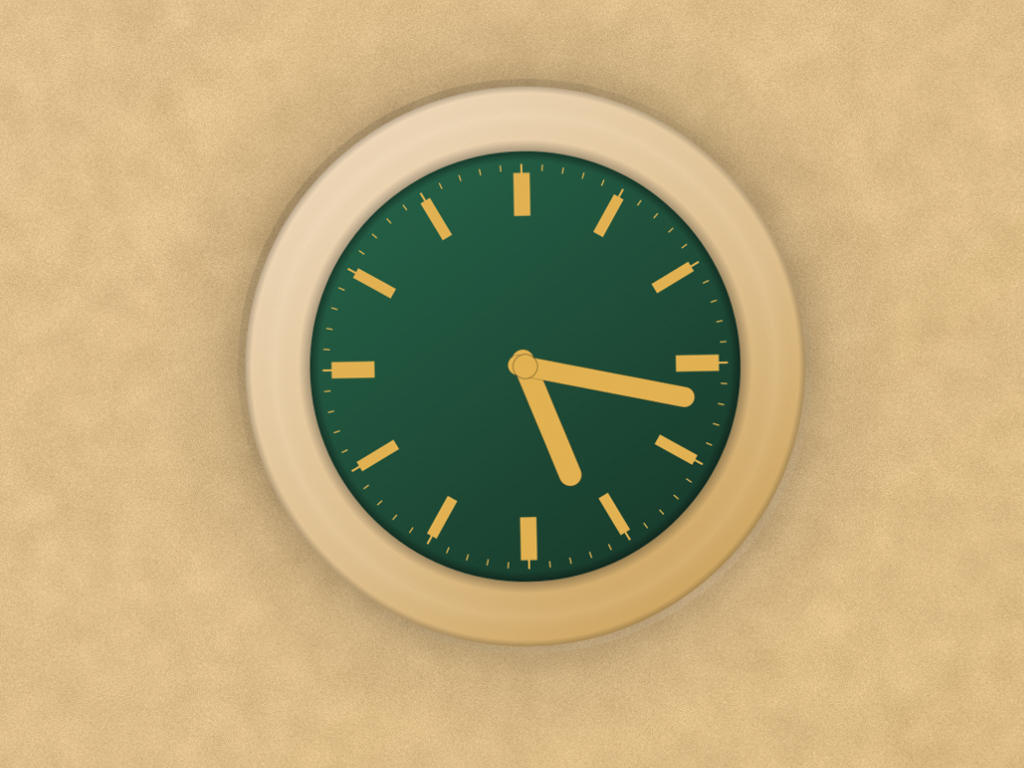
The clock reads **5:17**
